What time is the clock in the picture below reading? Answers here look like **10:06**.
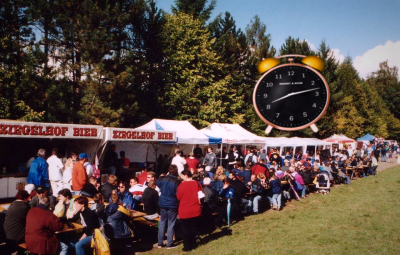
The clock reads **8:13**
